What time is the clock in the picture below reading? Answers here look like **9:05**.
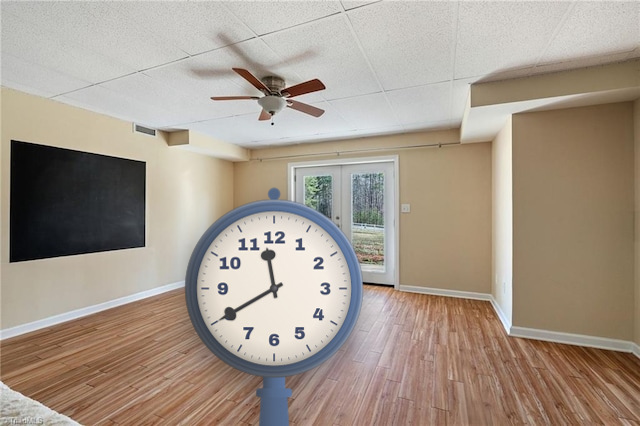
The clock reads **11:40**
